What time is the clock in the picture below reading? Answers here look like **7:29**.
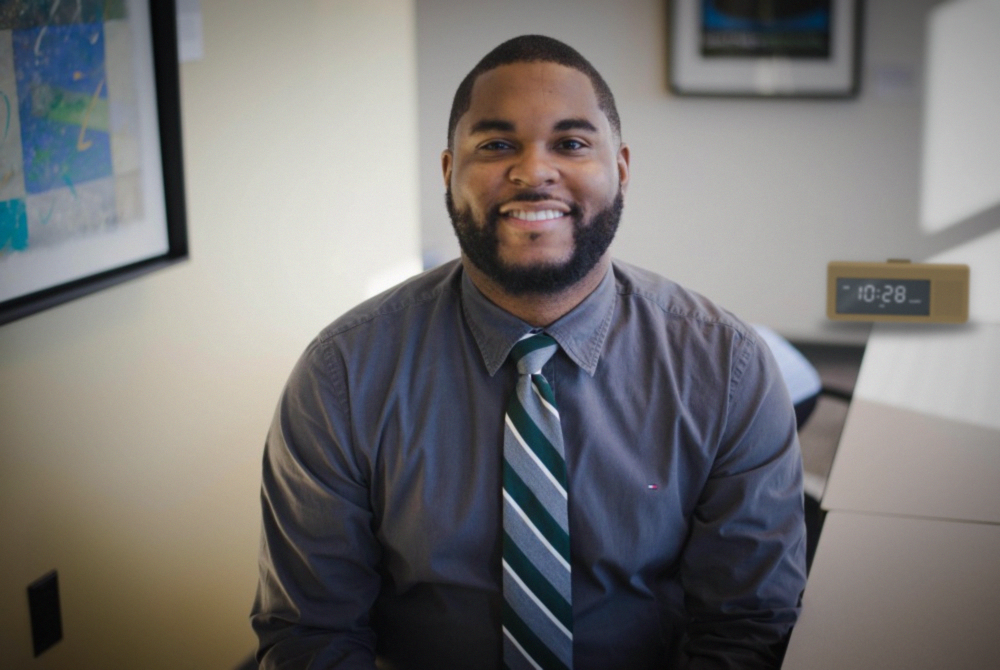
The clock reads **10:28**
